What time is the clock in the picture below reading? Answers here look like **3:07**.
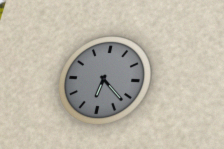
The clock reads **6:22**
